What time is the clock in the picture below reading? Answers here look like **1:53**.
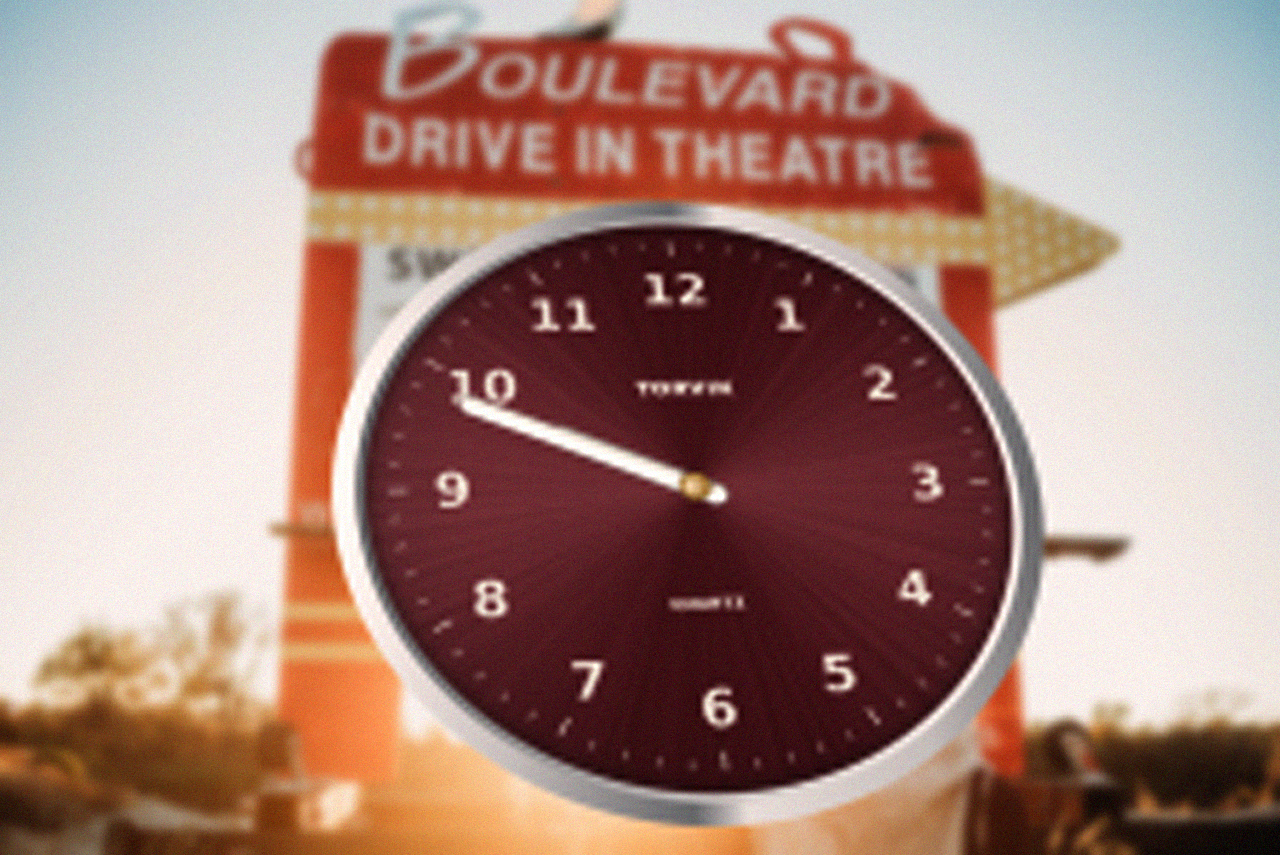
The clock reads **9:49**
